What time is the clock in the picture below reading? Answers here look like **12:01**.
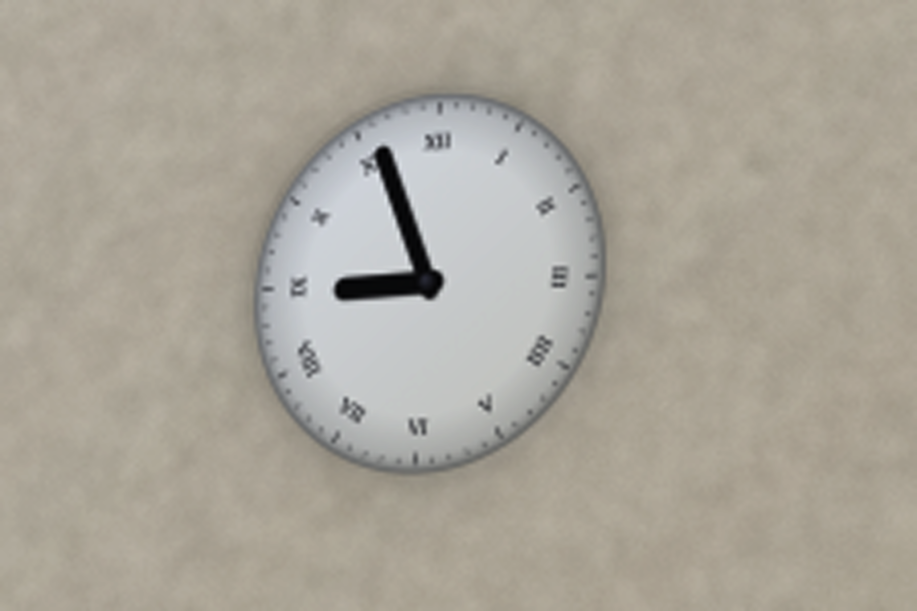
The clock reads **8:56**
